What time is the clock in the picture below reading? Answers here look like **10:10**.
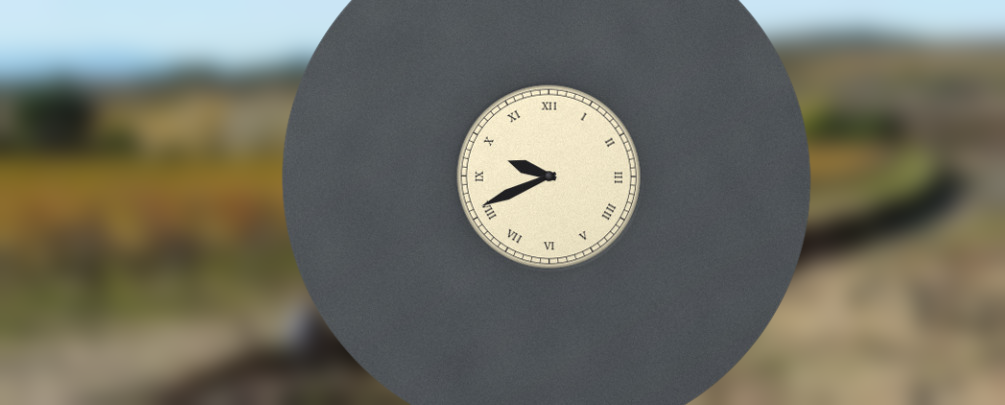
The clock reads **9:41**
